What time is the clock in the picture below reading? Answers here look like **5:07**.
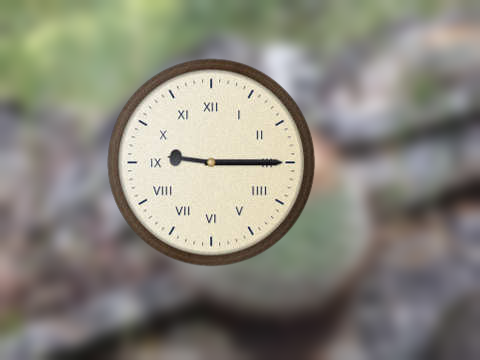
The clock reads **9:15**
